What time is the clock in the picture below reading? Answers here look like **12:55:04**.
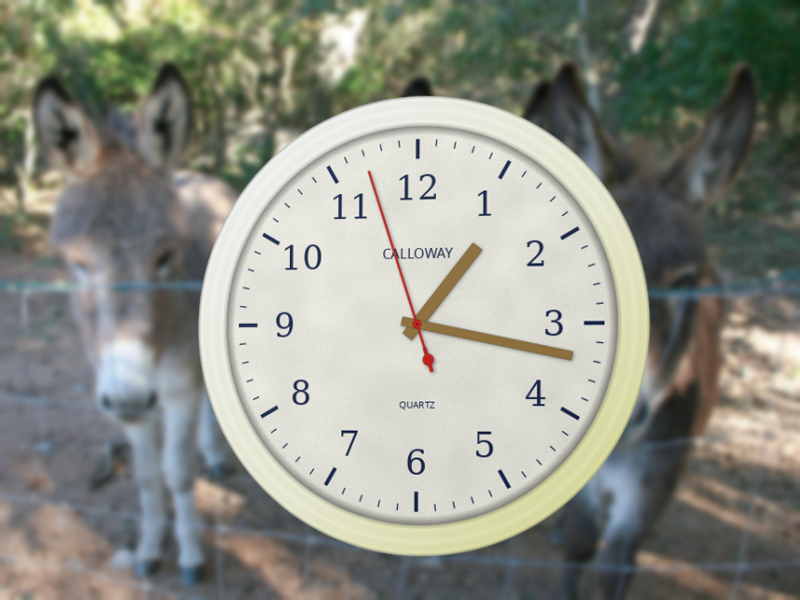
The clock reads **1:16:57**
